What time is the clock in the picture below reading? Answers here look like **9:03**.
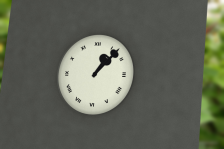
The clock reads **1:07**
